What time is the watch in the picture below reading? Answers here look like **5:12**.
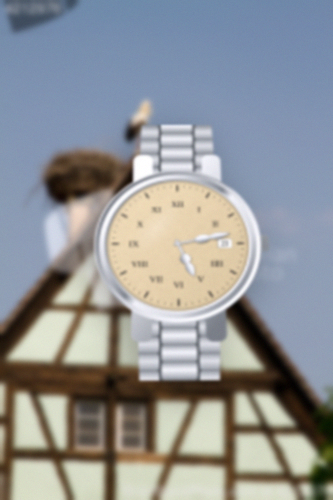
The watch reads **5:13**
